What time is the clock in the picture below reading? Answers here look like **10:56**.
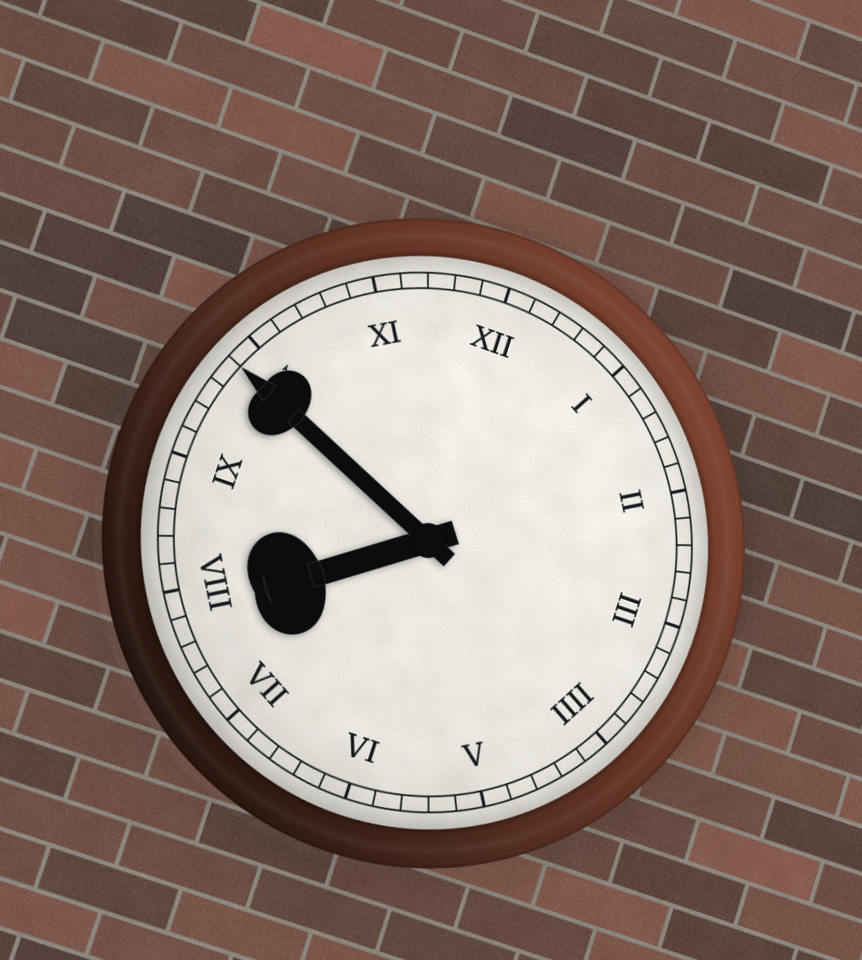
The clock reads **7:49**
